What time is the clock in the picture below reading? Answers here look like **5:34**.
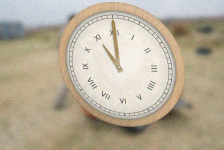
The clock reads **11:00**
